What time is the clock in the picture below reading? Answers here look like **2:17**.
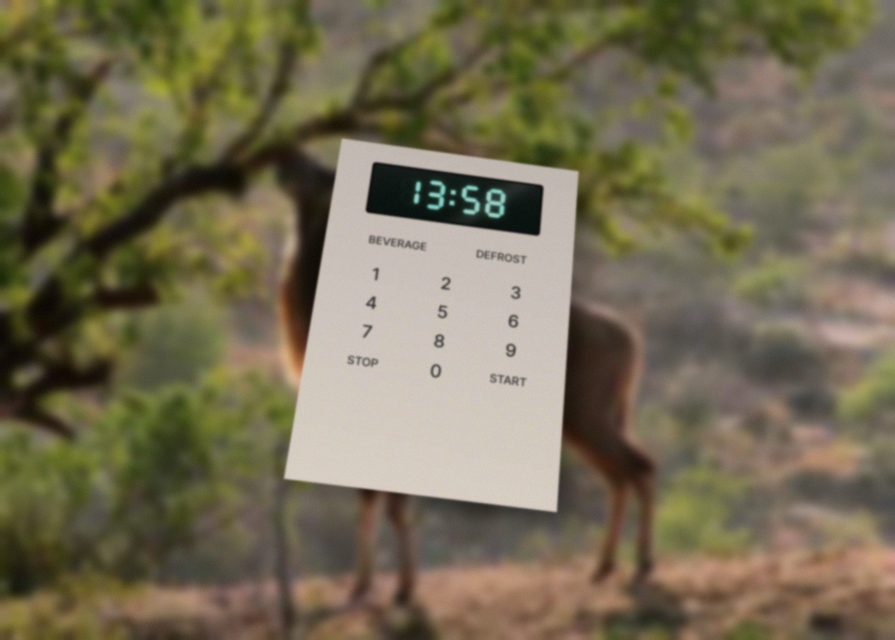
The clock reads **13:58**
